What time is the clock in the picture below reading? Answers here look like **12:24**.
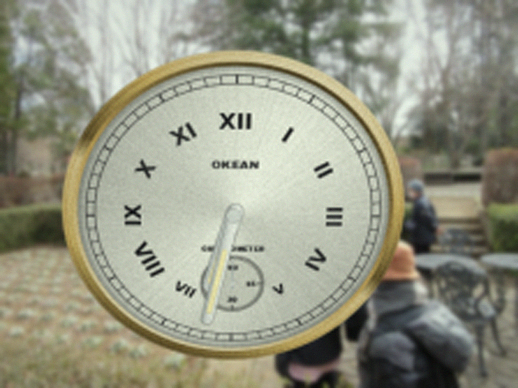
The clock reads **6:32**
